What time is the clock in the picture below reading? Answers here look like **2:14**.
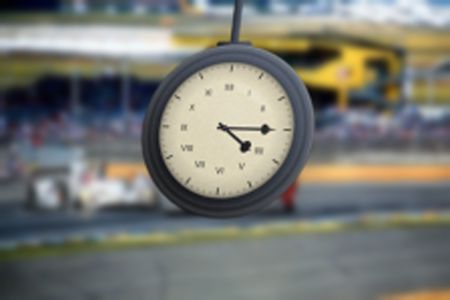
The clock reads **4:15**
